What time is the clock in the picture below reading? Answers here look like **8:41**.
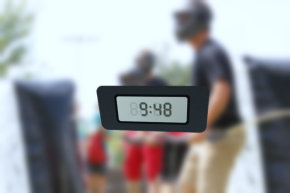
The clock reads **9:48**
